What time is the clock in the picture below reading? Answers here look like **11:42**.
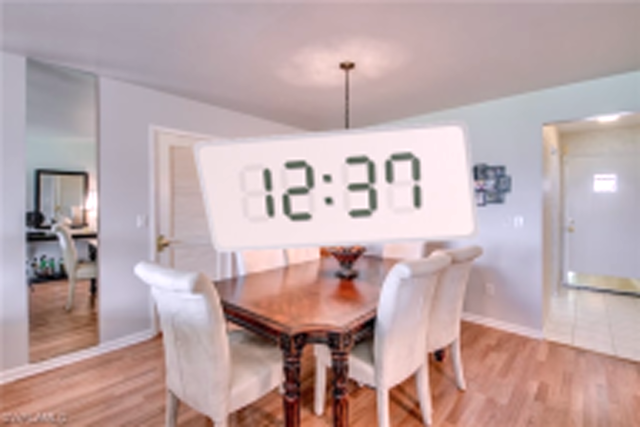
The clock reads **12:37**
